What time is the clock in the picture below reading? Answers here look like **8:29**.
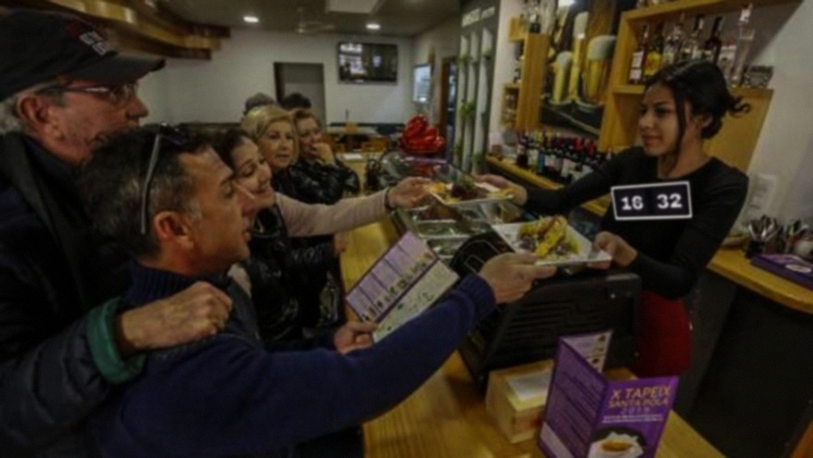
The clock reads **16:32**
